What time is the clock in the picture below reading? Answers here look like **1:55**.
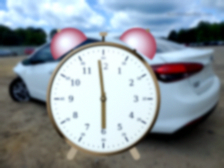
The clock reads **5:59**
